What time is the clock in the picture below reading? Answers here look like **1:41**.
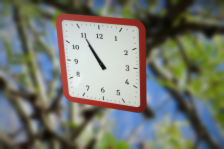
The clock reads **10:55**
